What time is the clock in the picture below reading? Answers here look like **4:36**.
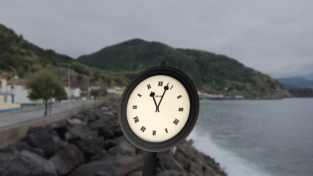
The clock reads **11:03**
